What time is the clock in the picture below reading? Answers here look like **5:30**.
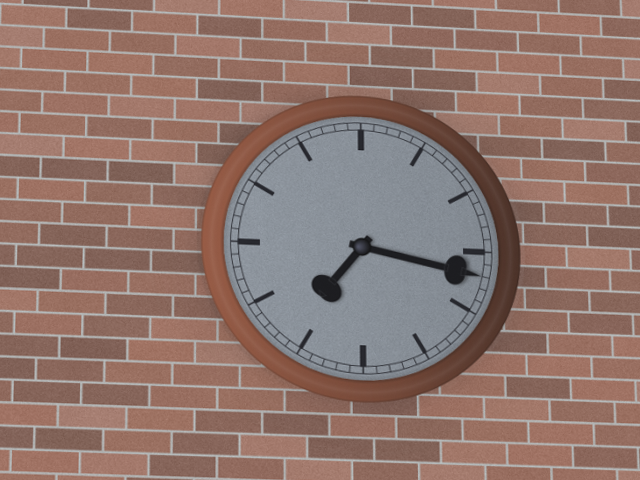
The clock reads **7:17**
